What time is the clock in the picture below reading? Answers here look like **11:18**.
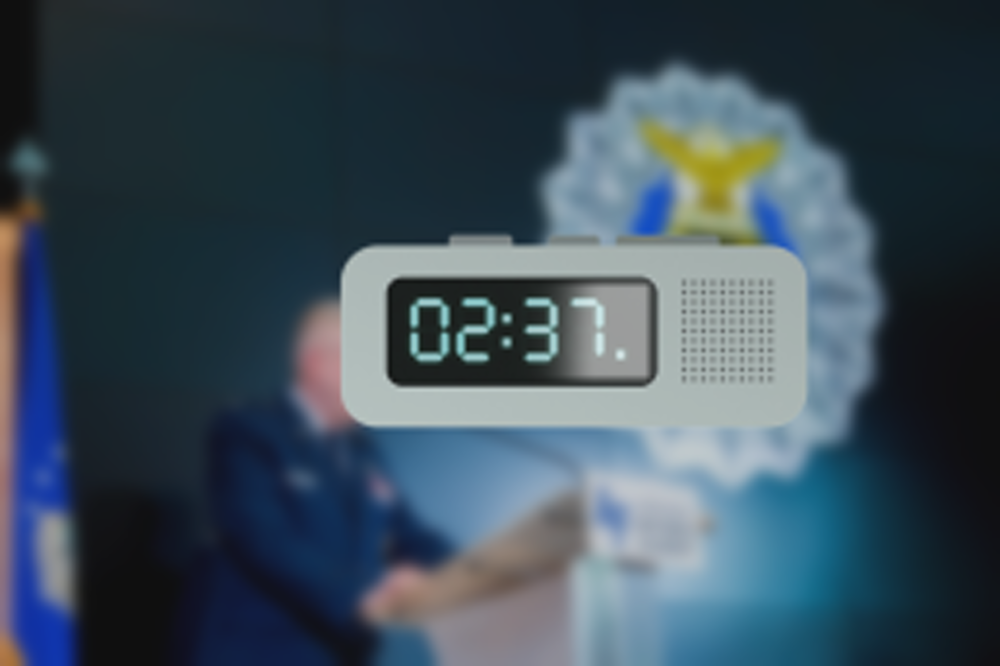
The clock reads **2:37**
